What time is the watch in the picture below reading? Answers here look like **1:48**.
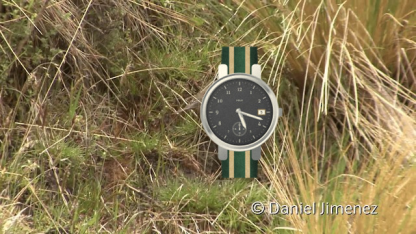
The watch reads **5:18**
